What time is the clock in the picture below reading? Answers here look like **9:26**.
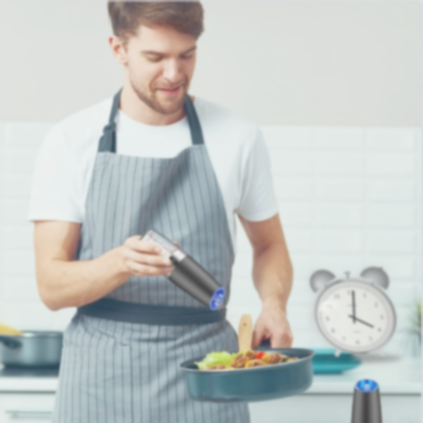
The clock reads **4:01**
